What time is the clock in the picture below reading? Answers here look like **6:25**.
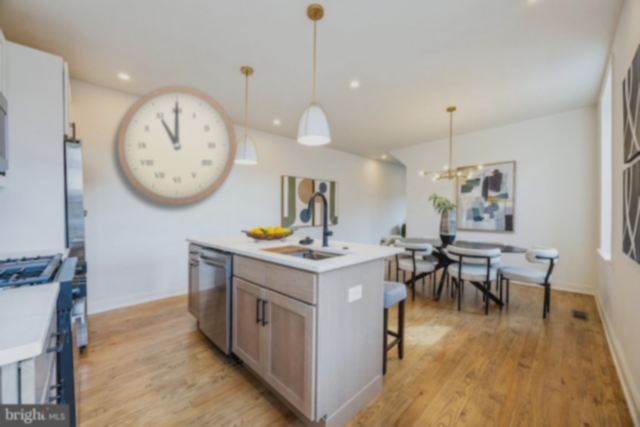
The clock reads **11:00**
